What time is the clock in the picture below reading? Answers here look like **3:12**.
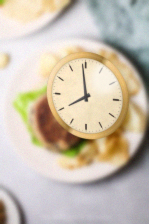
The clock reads **7:59**
